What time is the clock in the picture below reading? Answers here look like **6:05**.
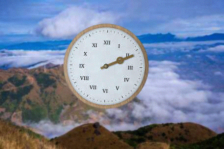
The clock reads **2:11**
